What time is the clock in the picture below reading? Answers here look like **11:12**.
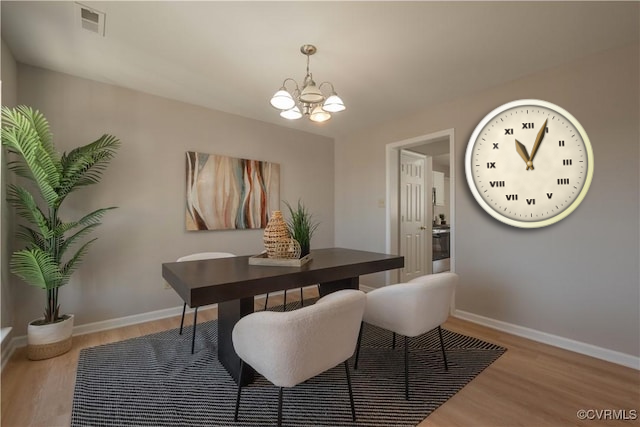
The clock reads **11:04**
